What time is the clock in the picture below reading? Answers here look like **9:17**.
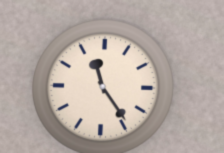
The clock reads **11:24**
